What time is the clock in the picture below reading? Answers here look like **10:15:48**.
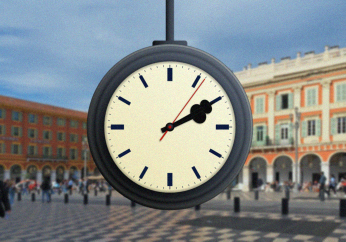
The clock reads **2:10:06**
